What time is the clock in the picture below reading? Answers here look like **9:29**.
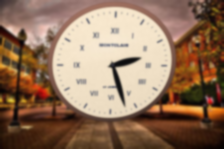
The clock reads **2:27**
